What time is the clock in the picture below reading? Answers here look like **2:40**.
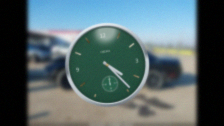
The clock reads **4:24**
